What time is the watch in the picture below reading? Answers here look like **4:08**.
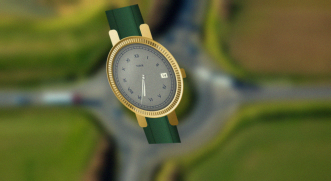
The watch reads **6:34**
